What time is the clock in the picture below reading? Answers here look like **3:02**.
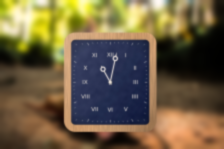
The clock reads **11:02**
